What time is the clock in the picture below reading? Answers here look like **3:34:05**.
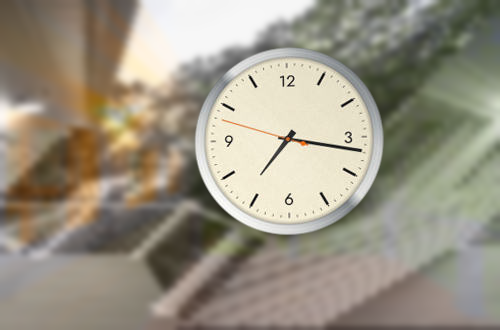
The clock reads **7:16:48**
